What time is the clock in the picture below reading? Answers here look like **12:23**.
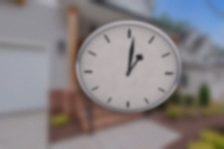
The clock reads **1:01**
